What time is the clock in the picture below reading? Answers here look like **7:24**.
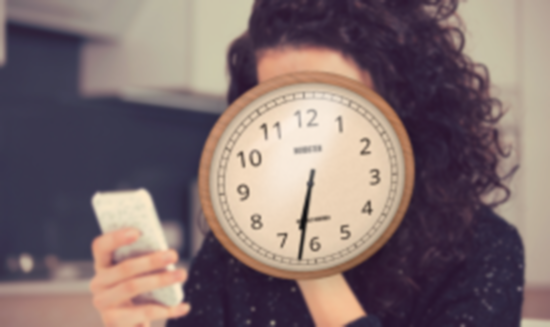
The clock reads **6:32**
